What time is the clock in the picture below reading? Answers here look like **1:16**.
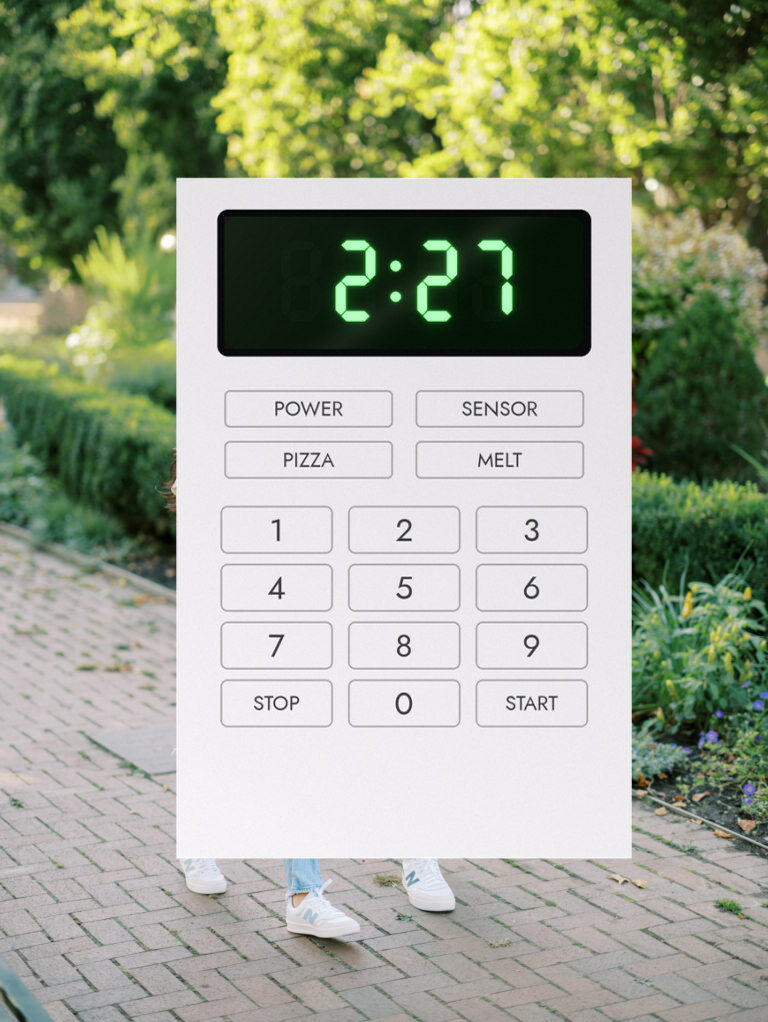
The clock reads **2:27**
